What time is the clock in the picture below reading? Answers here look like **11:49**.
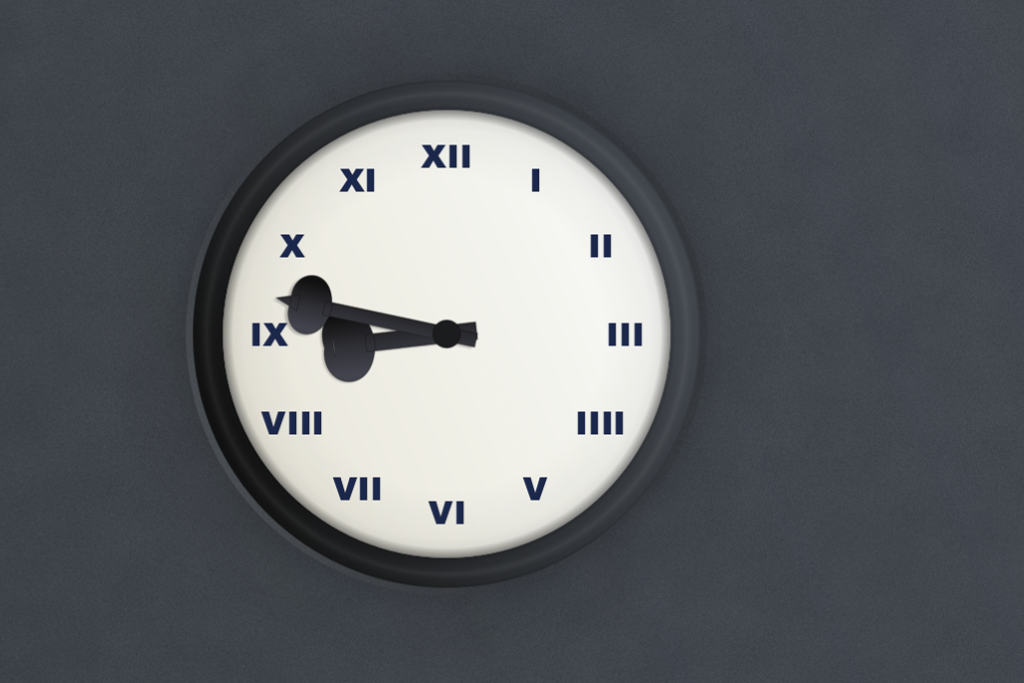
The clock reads **8:47**
